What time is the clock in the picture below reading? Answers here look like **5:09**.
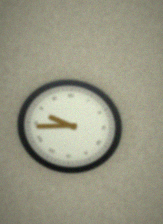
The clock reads **9:44**
